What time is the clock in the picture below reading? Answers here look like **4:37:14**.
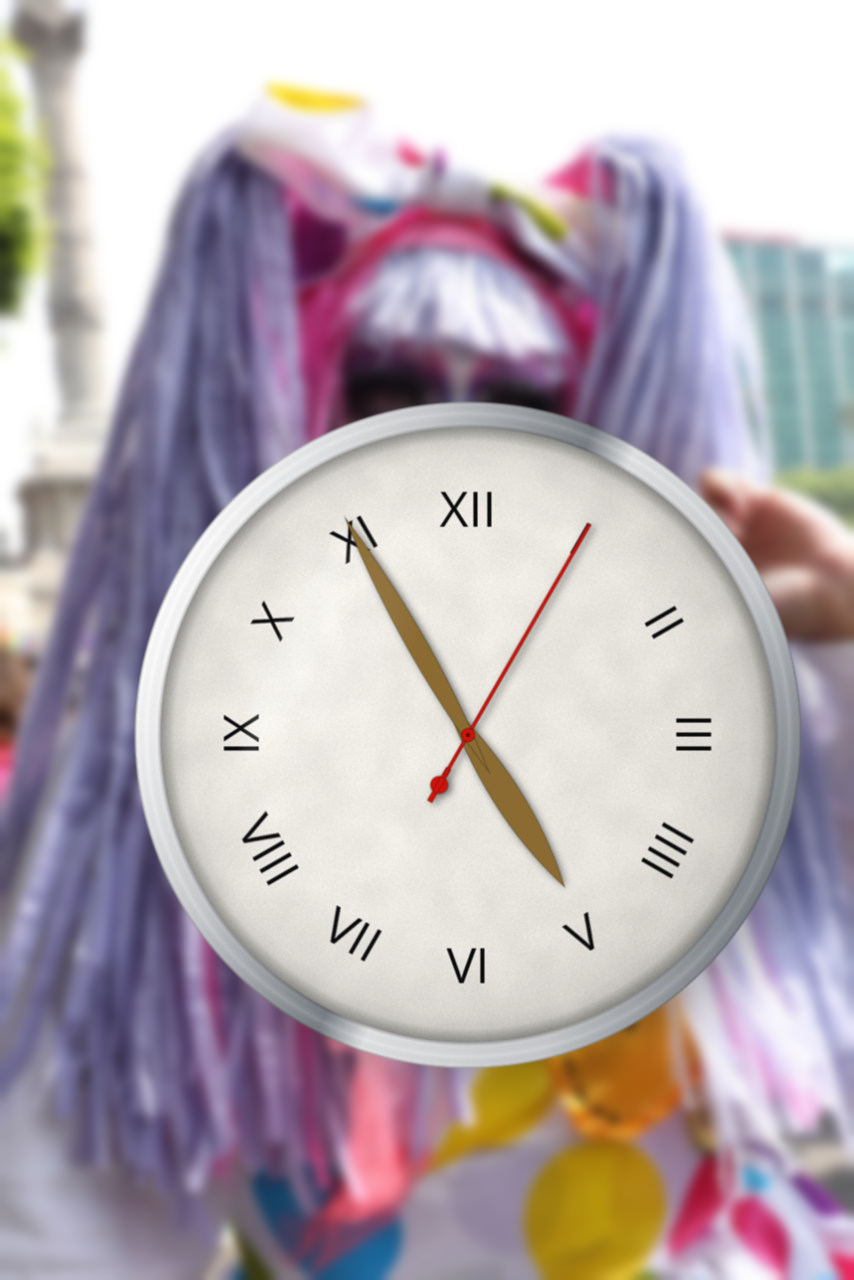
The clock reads **4:55:05**
